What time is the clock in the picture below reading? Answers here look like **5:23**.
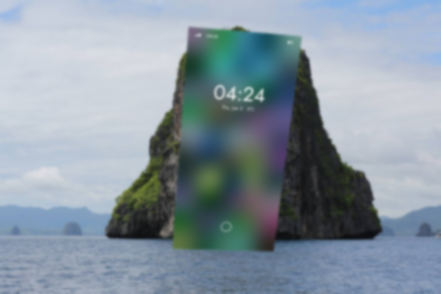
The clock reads **4:24**
